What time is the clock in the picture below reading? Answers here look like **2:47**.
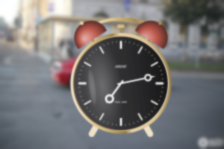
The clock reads **7:13**
